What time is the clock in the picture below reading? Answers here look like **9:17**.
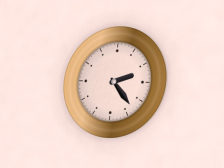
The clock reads **2:23**
